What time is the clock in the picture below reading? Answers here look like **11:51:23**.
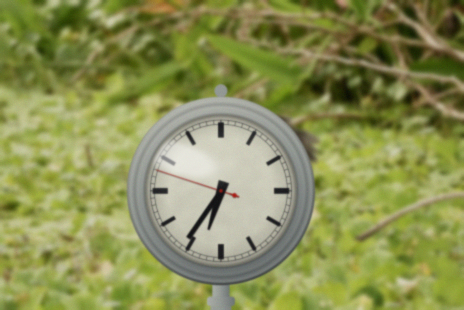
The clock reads **6:35:48**
